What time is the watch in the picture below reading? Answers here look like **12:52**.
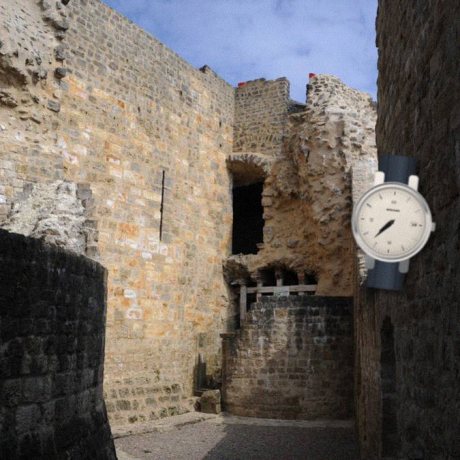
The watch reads **7:37**
